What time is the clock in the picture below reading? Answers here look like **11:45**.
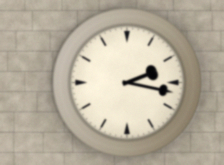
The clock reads **2:17**
